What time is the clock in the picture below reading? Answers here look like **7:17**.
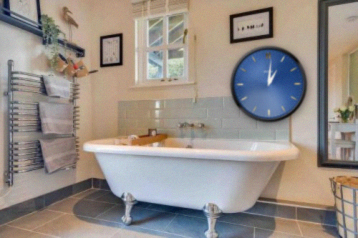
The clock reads **1:01**
